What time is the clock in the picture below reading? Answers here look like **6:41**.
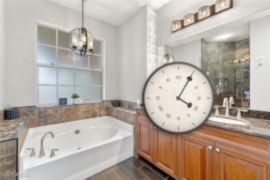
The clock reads **4:05**
